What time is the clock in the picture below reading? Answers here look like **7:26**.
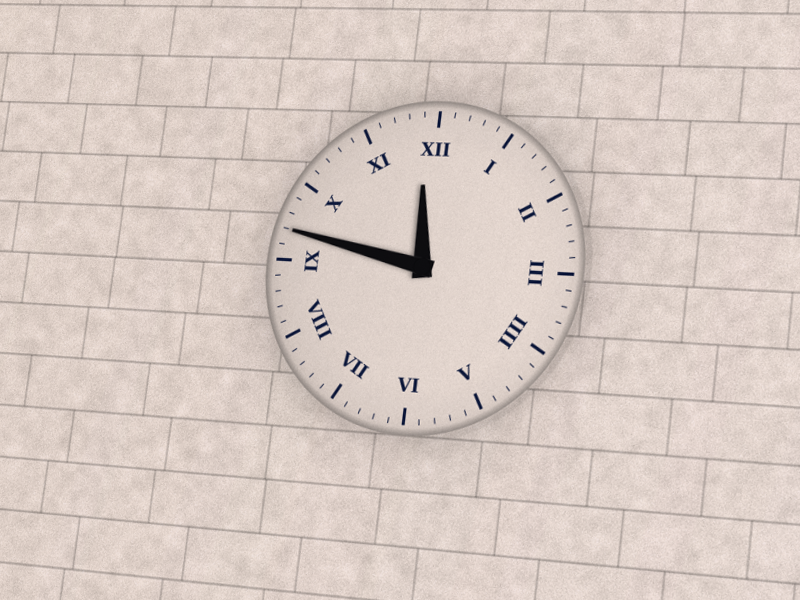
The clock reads **11:47**
